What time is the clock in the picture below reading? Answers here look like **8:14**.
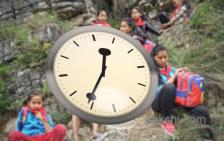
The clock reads **12:36**
